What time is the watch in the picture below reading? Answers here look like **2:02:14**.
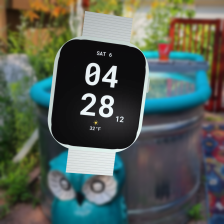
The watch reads **4:28:12**
